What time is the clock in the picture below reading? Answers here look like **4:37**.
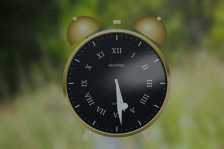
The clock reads **5:29**
